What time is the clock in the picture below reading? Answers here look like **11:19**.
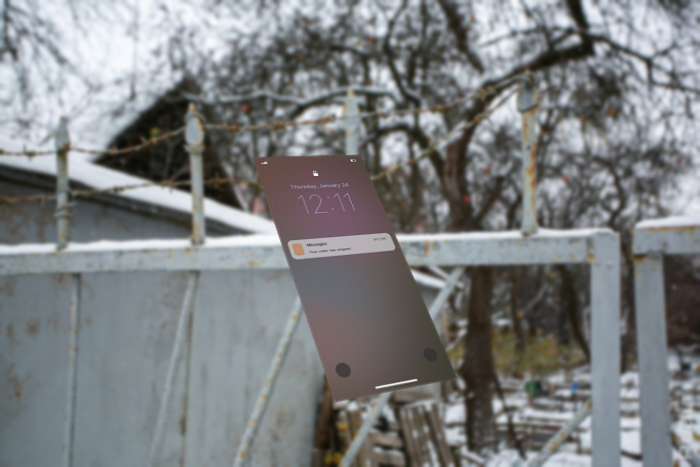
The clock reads **12:11**
